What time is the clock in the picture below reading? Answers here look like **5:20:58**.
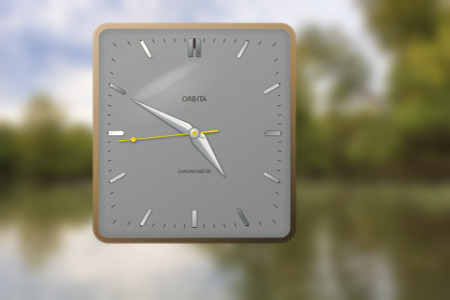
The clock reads **4:49:44**
